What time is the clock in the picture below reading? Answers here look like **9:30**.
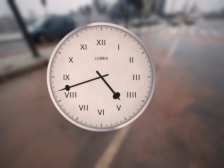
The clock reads **4:42**
